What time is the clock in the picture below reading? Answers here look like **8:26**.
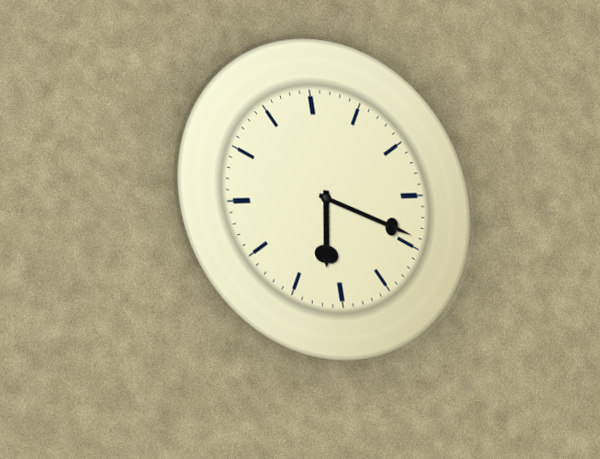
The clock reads **6:19**
